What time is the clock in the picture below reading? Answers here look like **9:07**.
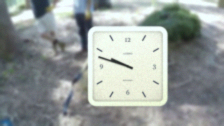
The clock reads **9:48**
